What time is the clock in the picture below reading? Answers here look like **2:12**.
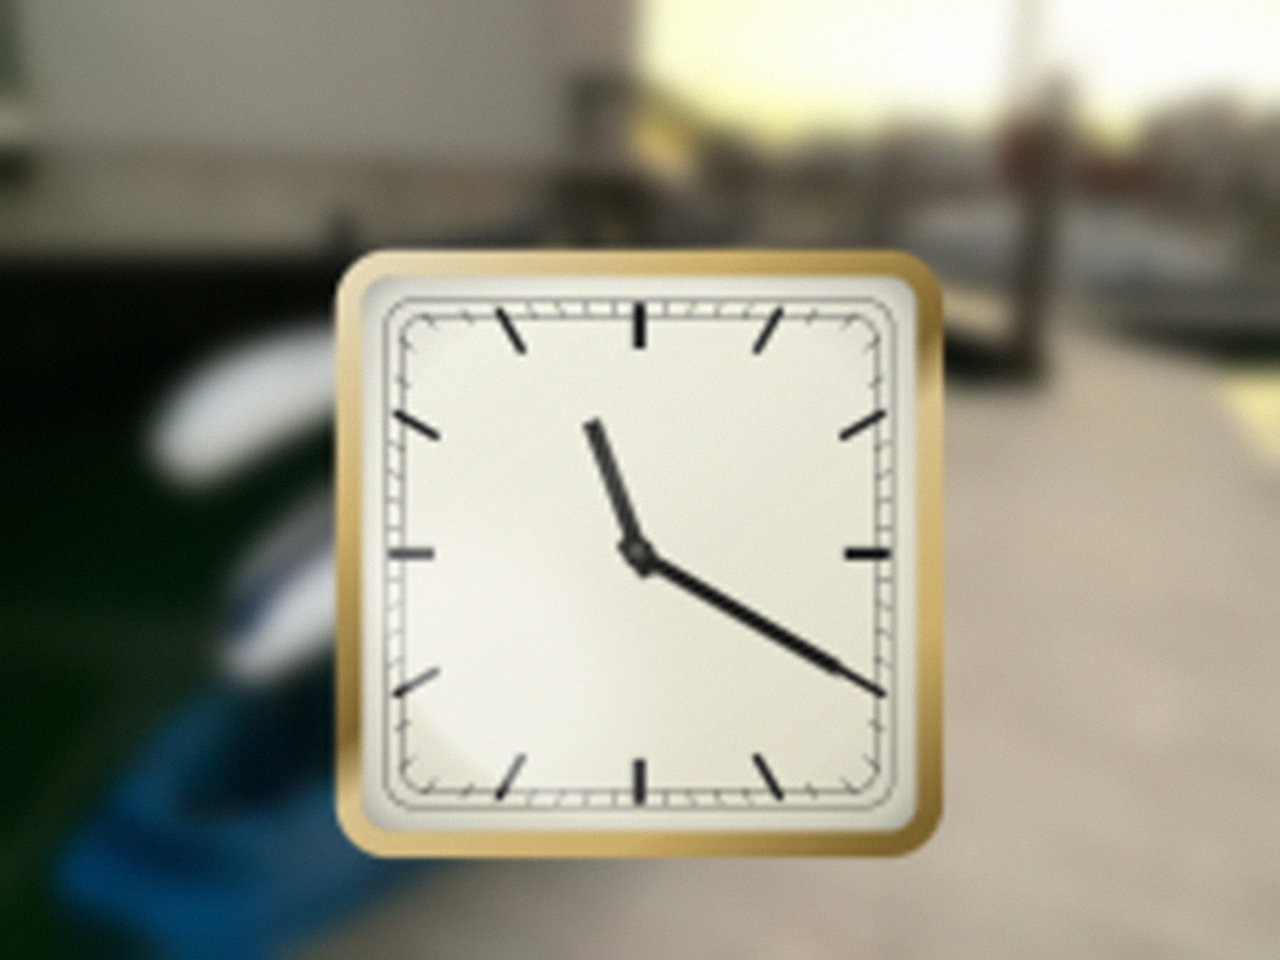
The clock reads **11:20**
